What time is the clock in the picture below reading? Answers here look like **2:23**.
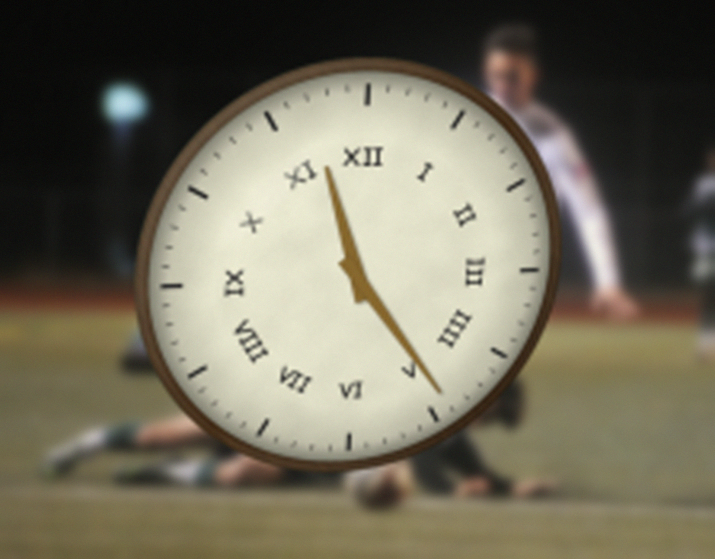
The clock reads **11:24**
